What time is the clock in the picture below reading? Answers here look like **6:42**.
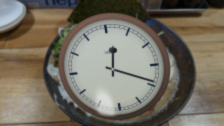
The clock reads **12:19**
